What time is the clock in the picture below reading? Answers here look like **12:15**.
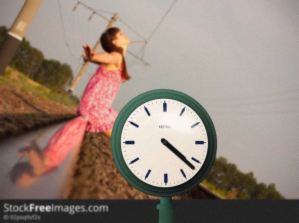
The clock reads **4:22**
